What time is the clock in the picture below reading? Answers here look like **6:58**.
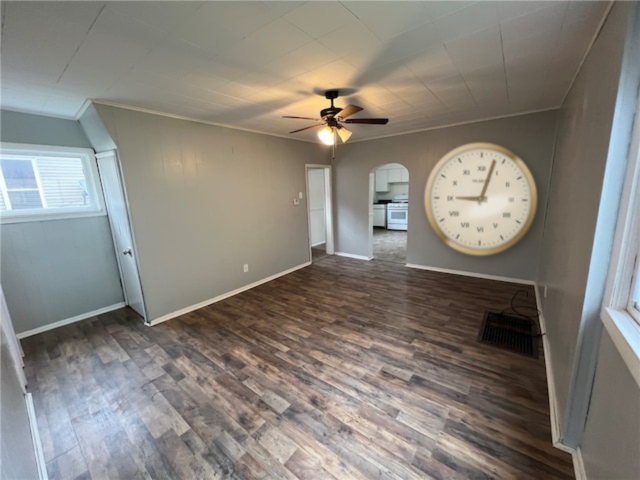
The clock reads **9:03**
